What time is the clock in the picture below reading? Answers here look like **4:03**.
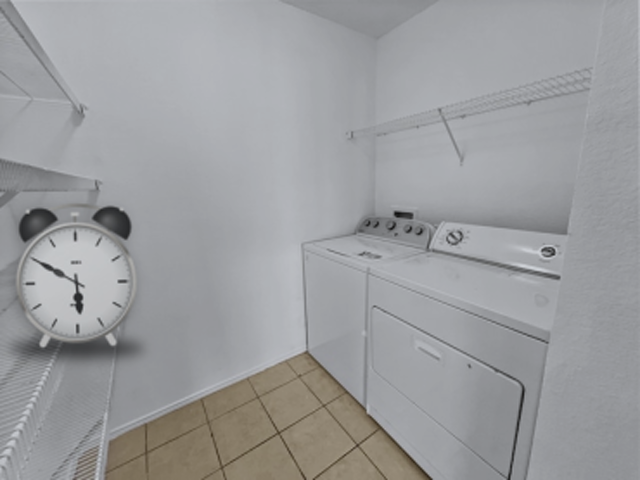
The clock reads **5:50**
